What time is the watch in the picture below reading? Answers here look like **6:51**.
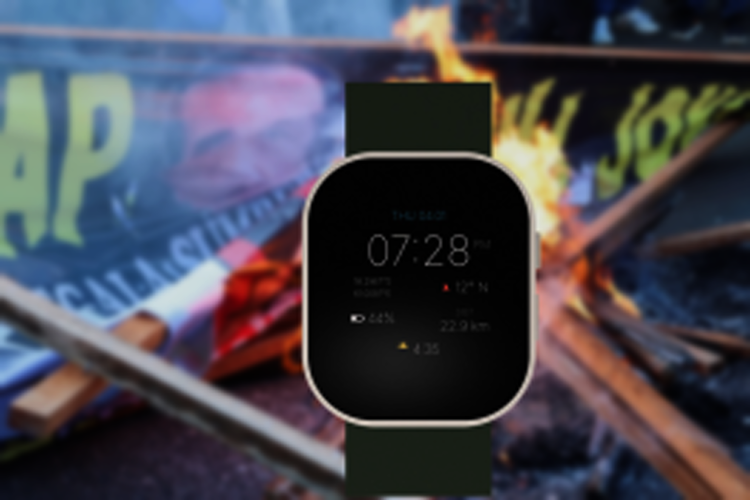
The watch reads **7:28**
